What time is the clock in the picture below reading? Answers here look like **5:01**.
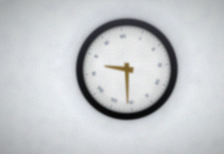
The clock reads **9:31**
